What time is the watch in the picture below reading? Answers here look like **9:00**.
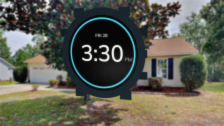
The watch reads **3:30**
